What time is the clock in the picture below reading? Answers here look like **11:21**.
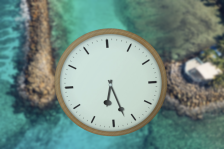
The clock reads **6:27**
